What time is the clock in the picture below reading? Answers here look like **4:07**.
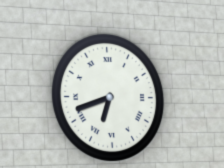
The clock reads **6:42**
